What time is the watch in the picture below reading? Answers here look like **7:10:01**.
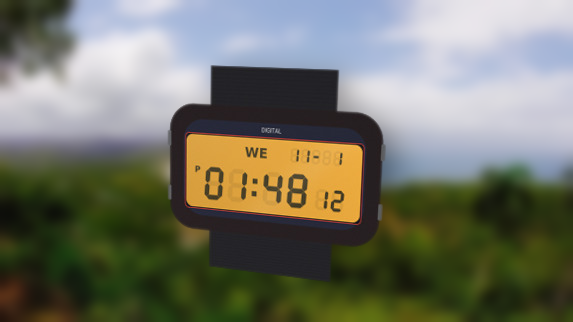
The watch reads **1:48:12**
